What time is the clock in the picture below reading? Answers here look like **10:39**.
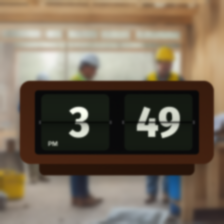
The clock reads **3:49**
